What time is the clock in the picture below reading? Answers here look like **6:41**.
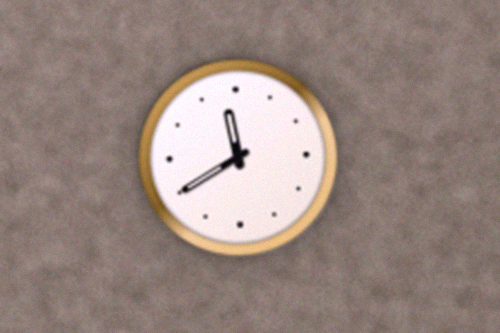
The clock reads **11:40**
